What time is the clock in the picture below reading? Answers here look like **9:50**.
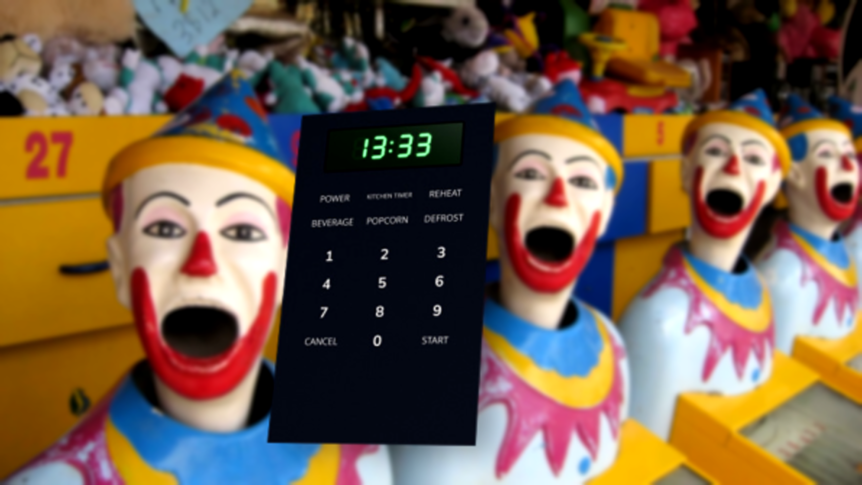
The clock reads **13:33**
